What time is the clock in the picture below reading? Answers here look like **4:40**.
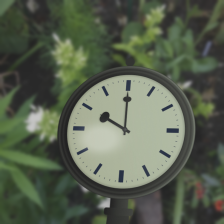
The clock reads **10:00**
